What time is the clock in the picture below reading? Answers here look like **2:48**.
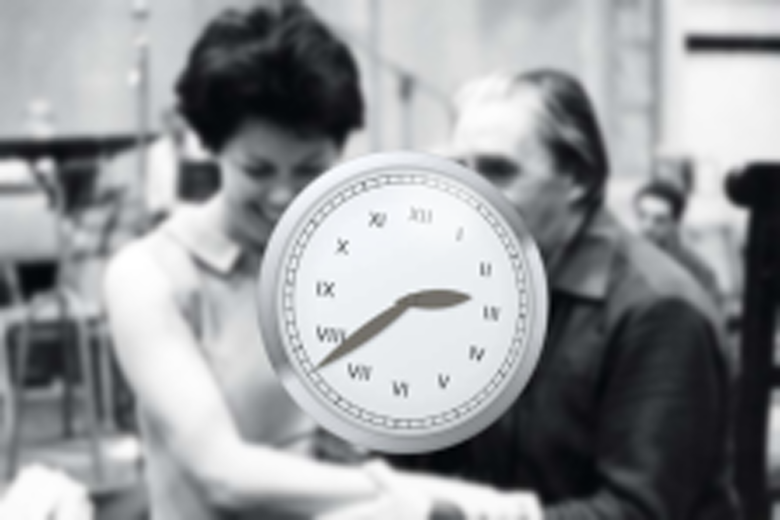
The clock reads **2:38**
